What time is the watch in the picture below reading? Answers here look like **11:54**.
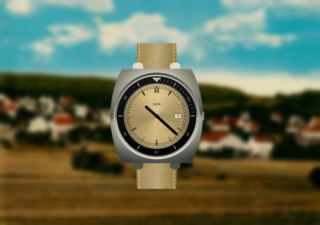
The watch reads **10:22**
